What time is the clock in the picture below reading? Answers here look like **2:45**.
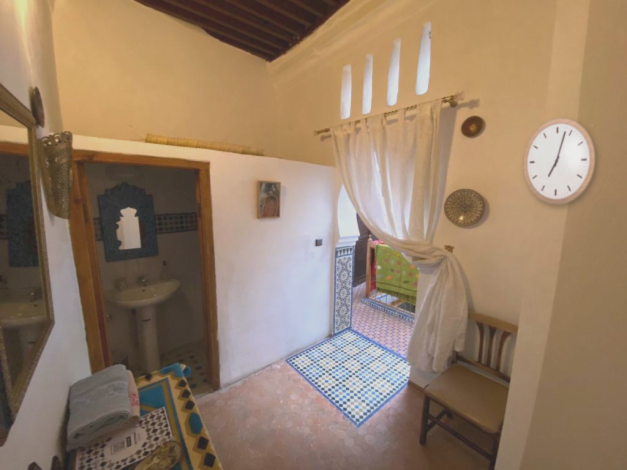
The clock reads **7:03**
